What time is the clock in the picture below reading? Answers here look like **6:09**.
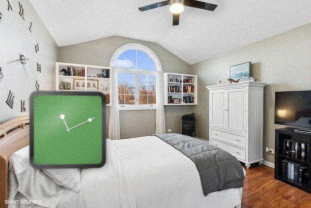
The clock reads **11:11**
